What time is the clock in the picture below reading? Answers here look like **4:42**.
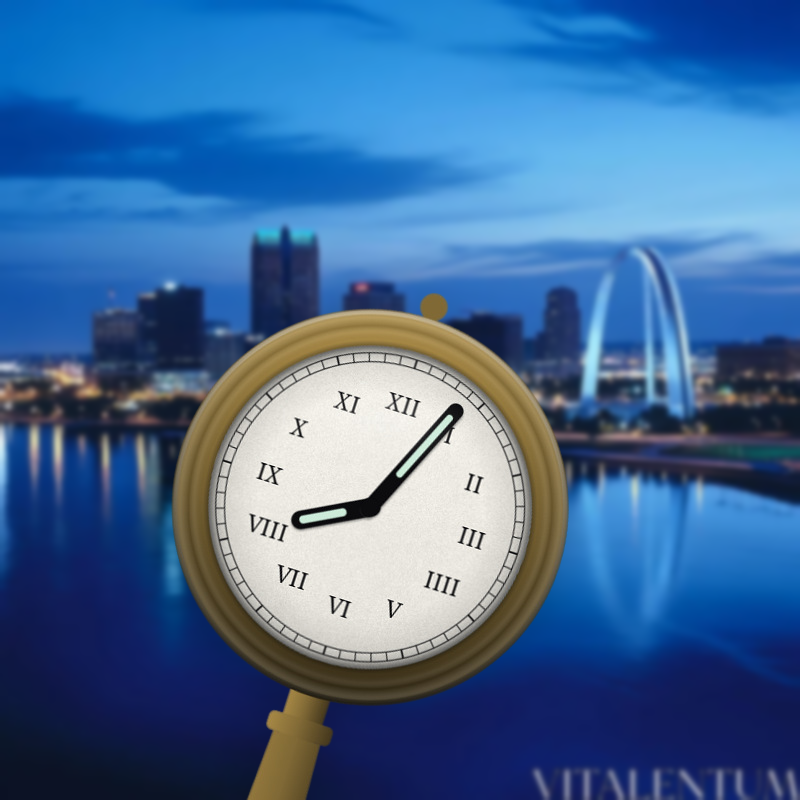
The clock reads **8:04**
